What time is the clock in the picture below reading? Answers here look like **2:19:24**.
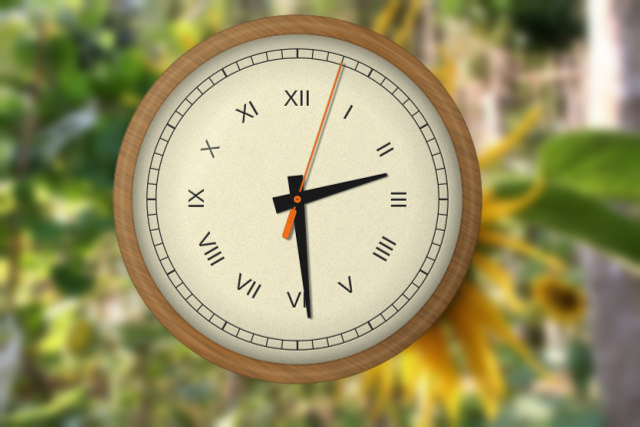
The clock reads **2:29:03**
